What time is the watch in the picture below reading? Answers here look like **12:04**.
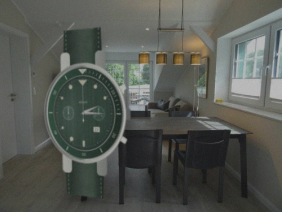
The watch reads **2:15**
